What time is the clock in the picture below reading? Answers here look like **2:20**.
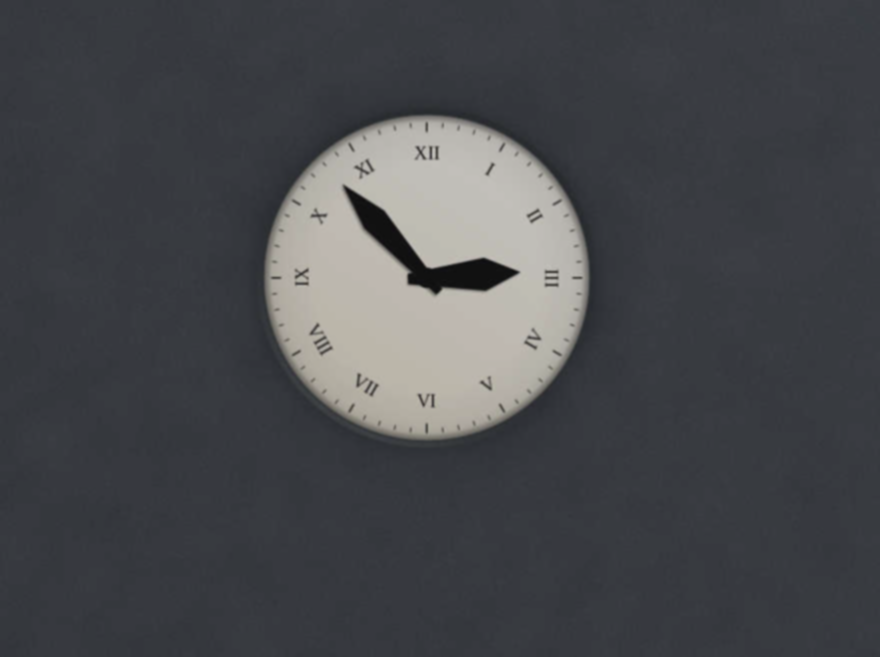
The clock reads **2:53**
